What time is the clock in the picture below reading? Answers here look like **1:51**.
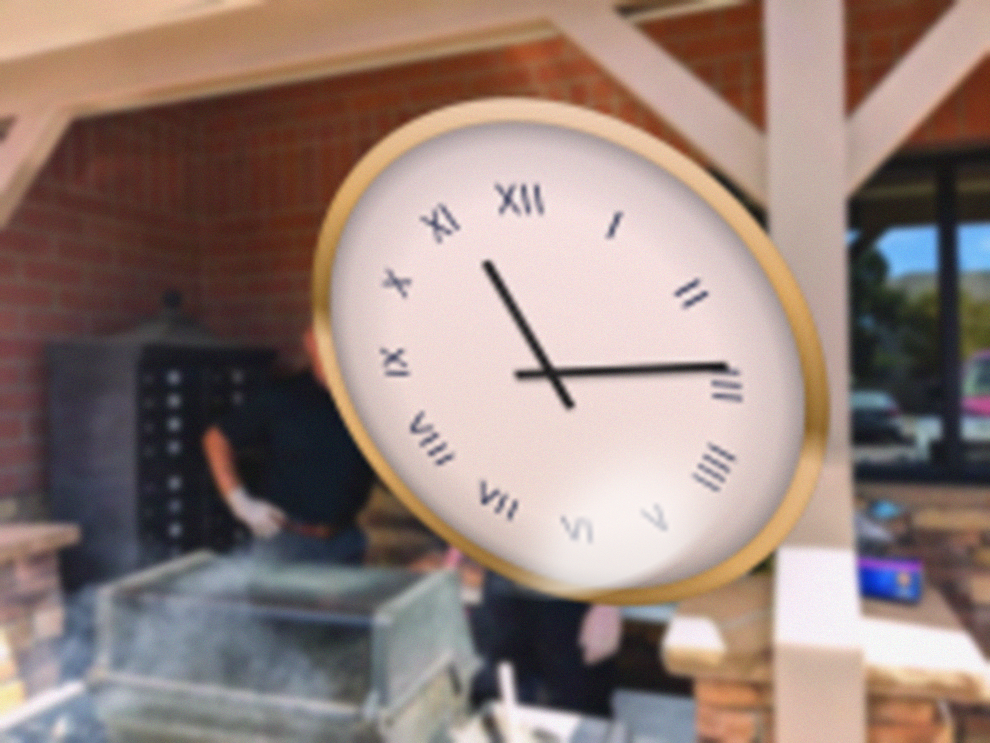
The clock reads **11:14**
